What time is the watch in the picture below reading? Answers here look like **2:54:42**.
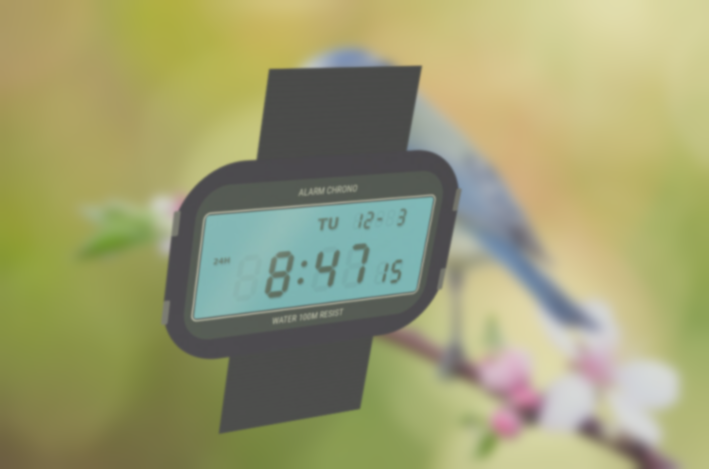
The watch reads **8:47:15**
